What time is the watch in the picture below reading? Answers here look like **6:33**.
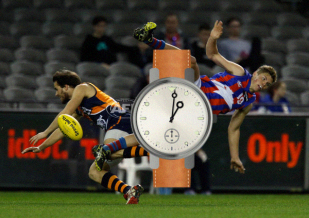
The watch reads **1:01**
